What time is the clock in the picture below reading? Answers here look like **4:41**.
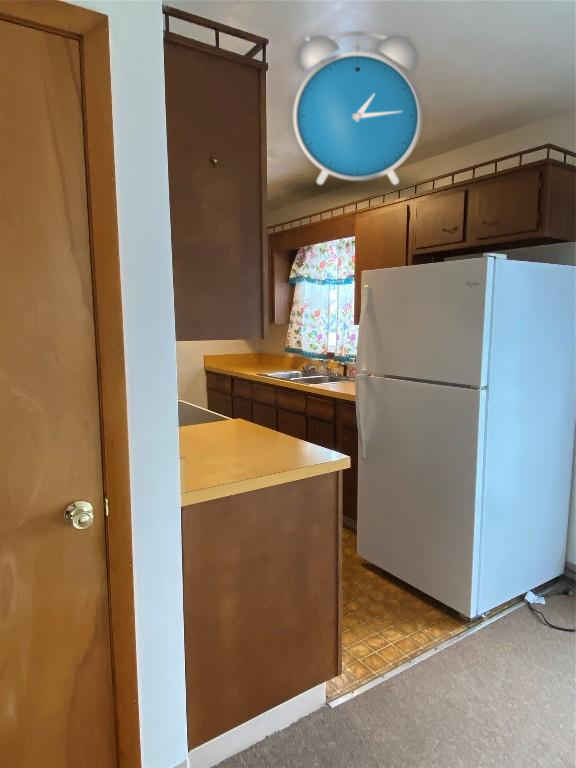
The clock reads **1:14**
